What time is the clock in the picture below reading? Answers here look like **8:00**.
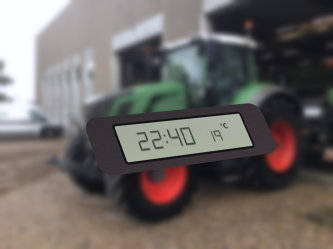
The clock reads **22:40**
